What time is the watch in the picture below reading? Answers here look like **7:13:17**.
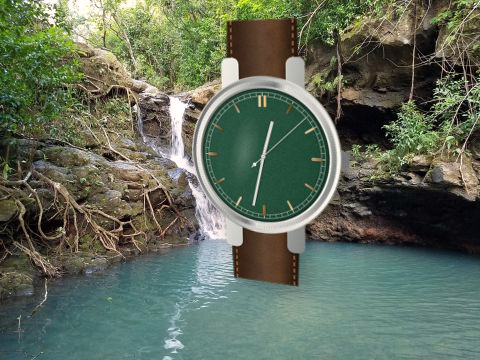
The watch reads **12:32:08**
